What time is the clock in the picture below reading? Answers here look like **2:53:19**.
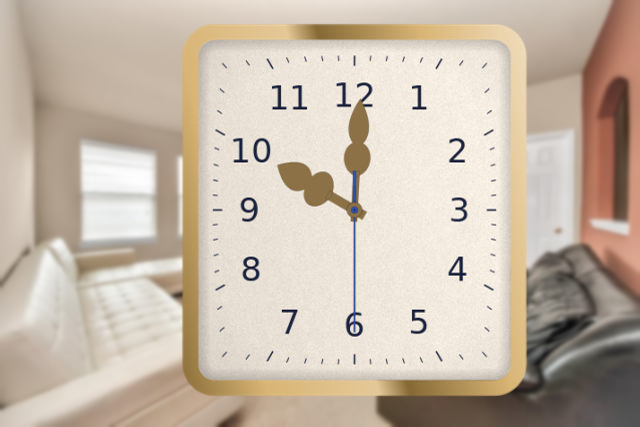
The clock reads **10:00:30**
